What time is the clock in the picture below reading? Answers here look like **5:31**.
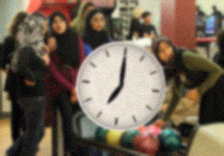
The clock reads **7:00**
